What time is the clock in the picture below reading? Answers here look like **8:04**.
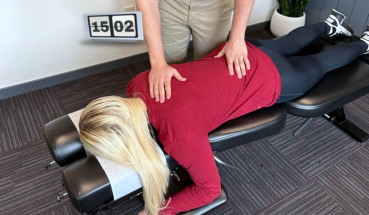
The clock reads **15:02**
